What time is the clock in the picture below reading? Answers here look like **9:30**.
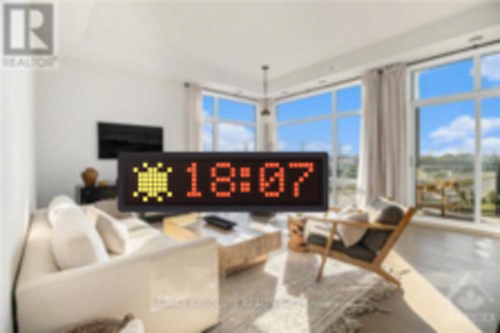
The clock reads **18:07**
